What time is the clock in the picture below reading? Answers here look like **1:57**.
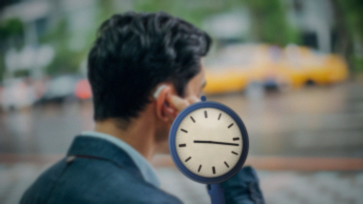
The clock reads **9:17**
